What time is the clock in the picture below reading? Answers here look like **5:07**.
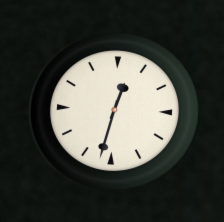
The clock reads **12:32**
